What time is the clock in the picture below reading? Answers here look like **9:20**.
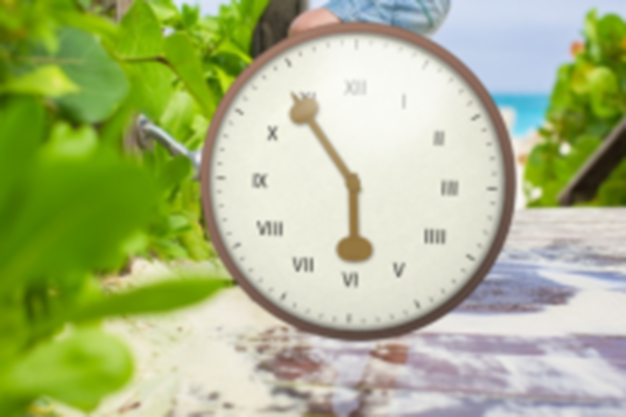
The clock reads **5:54**
